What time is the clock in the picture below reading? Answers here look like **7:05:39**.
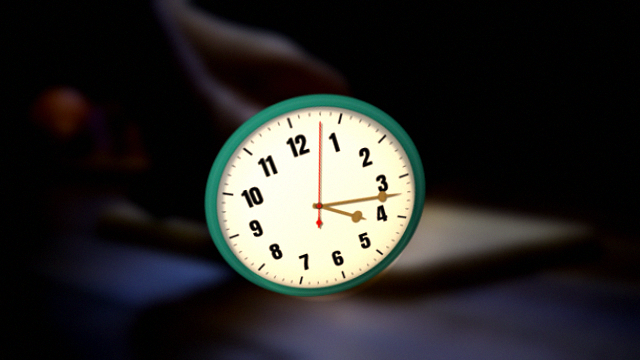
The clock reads **4:17:03**
